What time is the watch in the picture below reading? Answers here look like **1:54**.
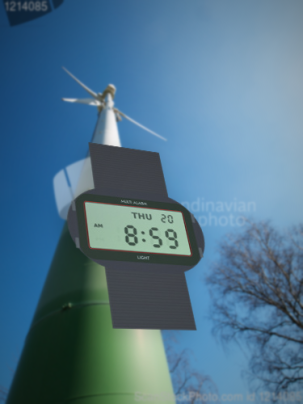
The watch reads **8:59**
